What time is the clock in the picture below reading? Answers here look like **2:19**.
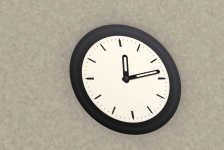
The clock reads **12:13**
